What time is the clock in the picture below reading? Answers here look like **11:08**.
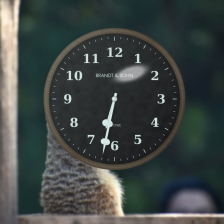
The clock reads **6:32**
